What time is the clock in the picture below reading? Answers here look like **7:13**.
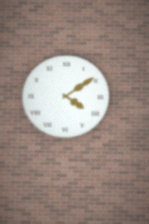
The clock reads **4:09**
